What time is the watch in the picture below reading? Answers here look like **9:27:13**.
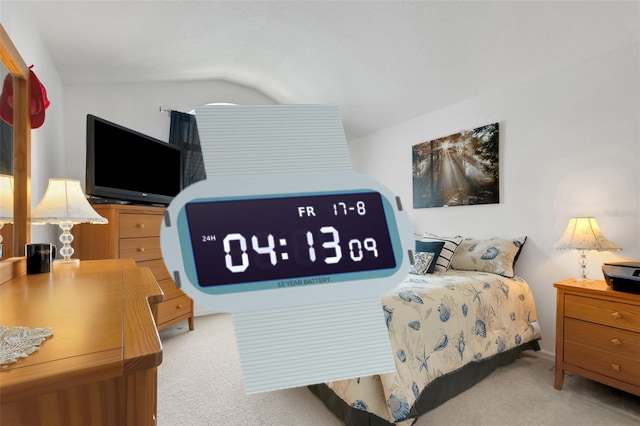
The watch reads **4:13:09**
